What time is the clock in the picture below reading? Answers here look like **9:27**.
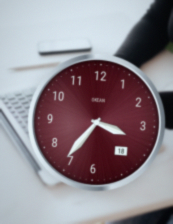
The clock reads **3:36**
